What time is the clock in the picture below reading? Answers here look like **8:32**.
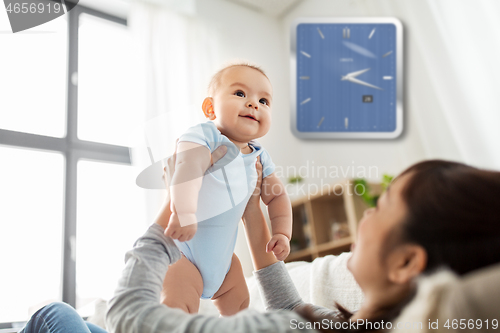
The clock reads **2:18**
